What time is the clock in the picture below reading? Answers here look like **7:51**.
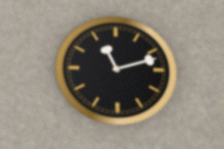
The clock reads **11:12**
